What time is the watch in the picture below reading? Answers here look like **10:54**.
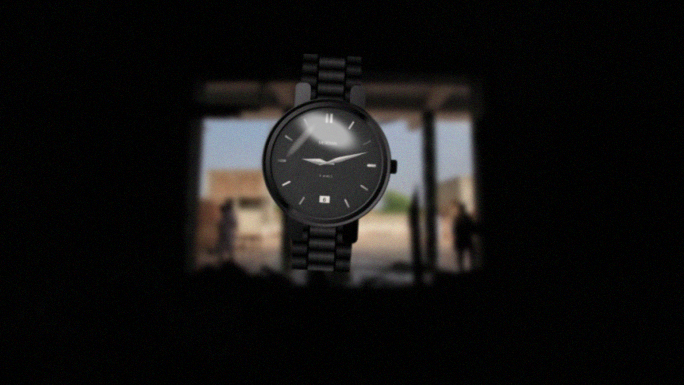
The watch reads **9:12**
